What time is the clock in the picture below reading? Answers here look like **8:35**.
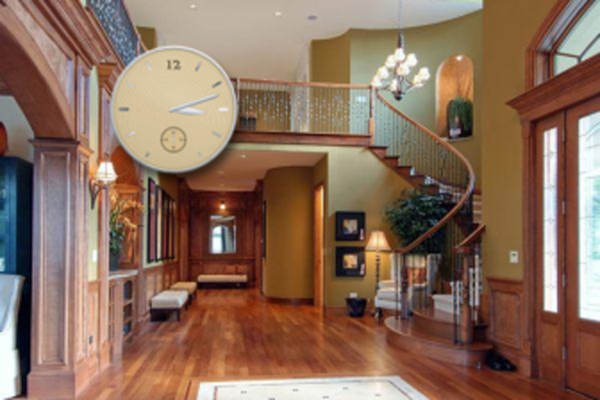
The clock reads **3:12**
